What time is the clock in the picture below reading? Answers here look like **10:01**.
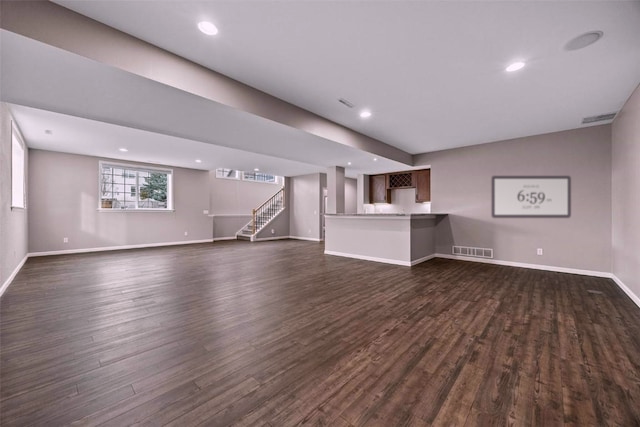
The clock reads **6:59**
